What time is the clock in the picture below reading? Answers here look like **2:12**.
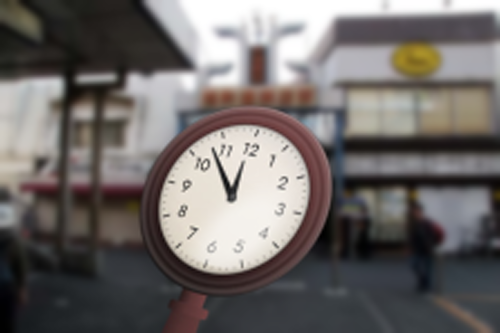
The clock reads **11:53**
